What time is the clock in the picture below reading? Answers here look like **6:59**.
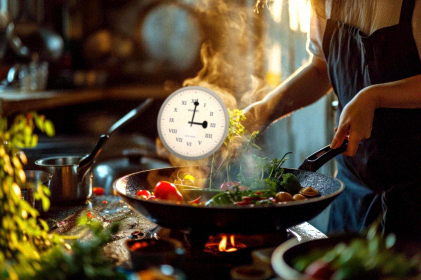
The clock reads **3:01**
